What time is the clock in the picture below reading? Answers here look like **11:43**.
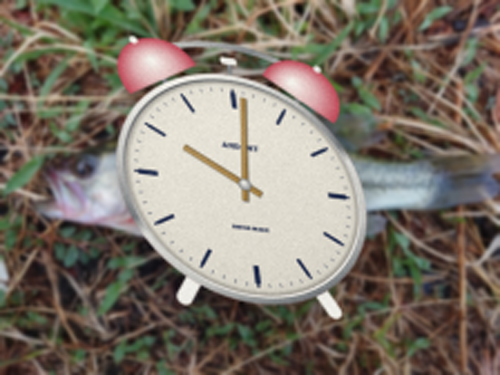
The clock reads **10:01**
